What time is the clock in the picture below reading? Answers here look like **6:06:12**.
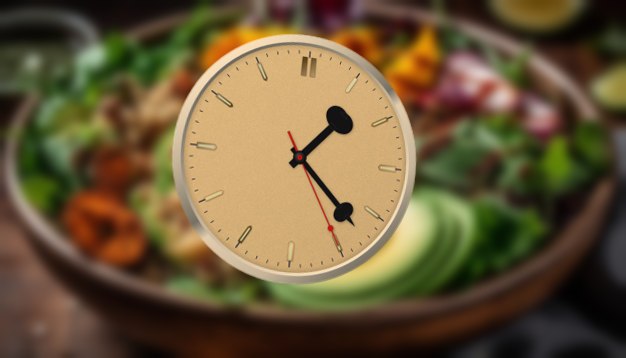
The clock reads **1:22:25**
